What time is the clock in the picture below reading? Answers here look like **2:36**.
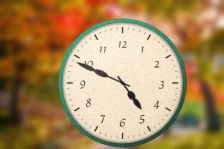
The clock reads **4:49**
